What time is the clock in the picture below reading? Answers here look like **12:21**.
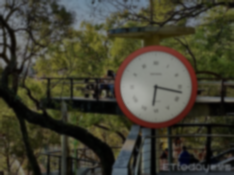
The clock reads **6:17**
